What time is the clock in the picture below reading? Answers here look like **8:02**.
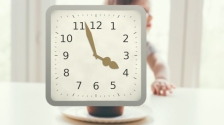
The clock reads **3:57**
